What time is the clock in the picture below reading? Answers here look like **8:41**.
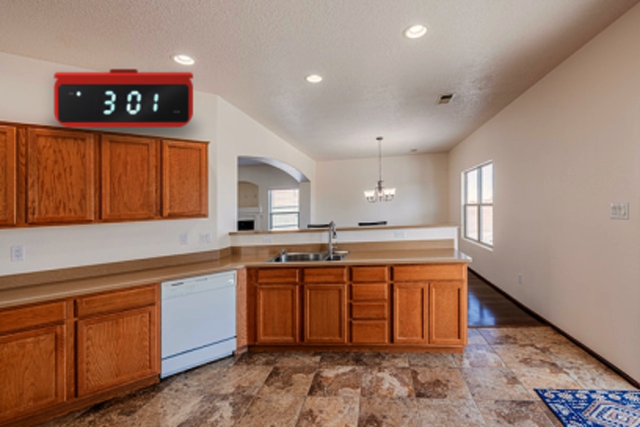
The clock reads **3:01**
